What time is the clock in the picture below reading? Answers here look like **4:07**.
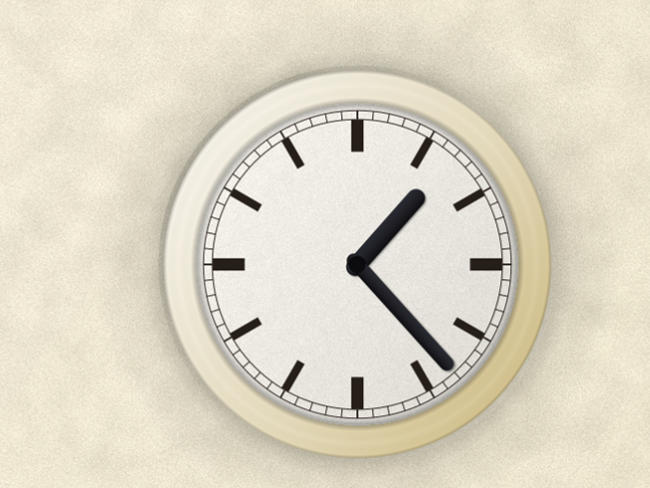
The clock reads **1:23**
